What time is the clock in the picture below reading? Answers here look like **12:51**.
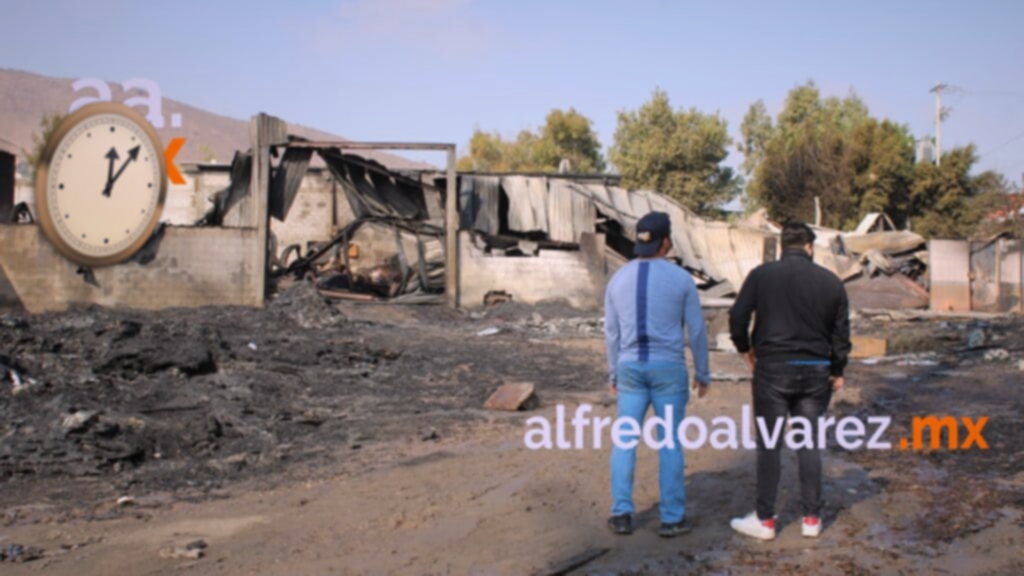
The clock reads **12:07**
